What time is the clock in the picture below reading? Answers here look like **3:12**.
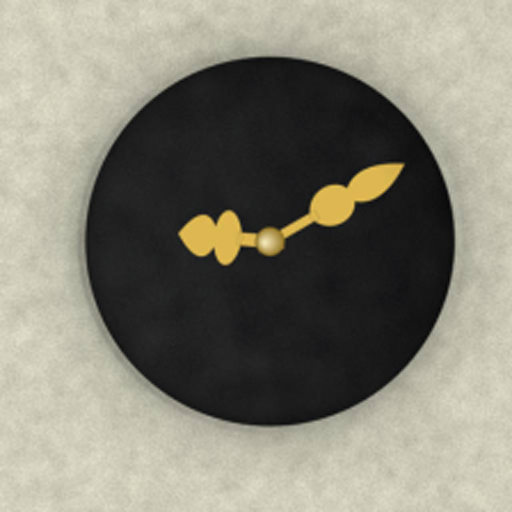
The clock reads **9:10**
